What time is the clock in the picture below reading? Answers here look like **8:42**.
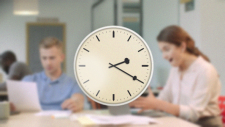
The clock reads **2:20**
